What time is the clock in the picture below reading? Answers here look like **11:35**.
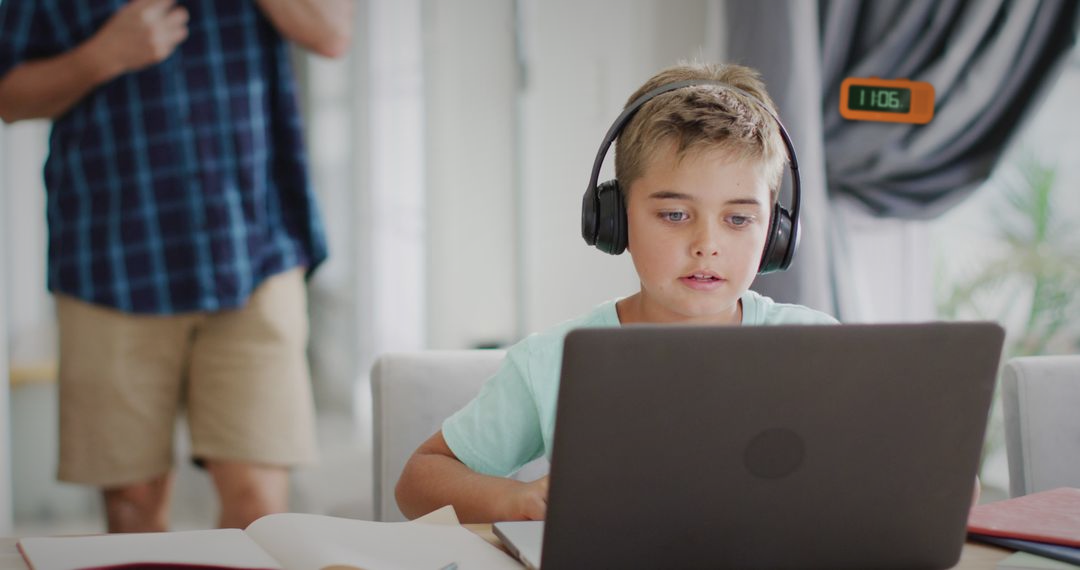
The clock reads **11:06**
